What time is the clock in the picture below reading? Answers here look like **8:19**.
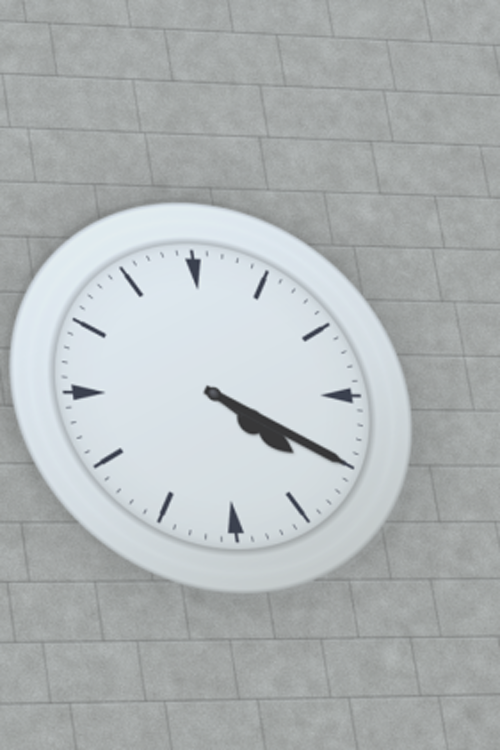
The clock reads **4:20**
